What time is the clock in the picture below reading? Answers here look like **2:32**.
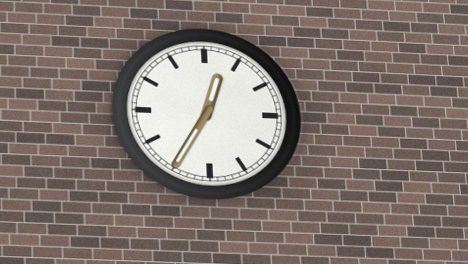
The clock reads **12:35**
